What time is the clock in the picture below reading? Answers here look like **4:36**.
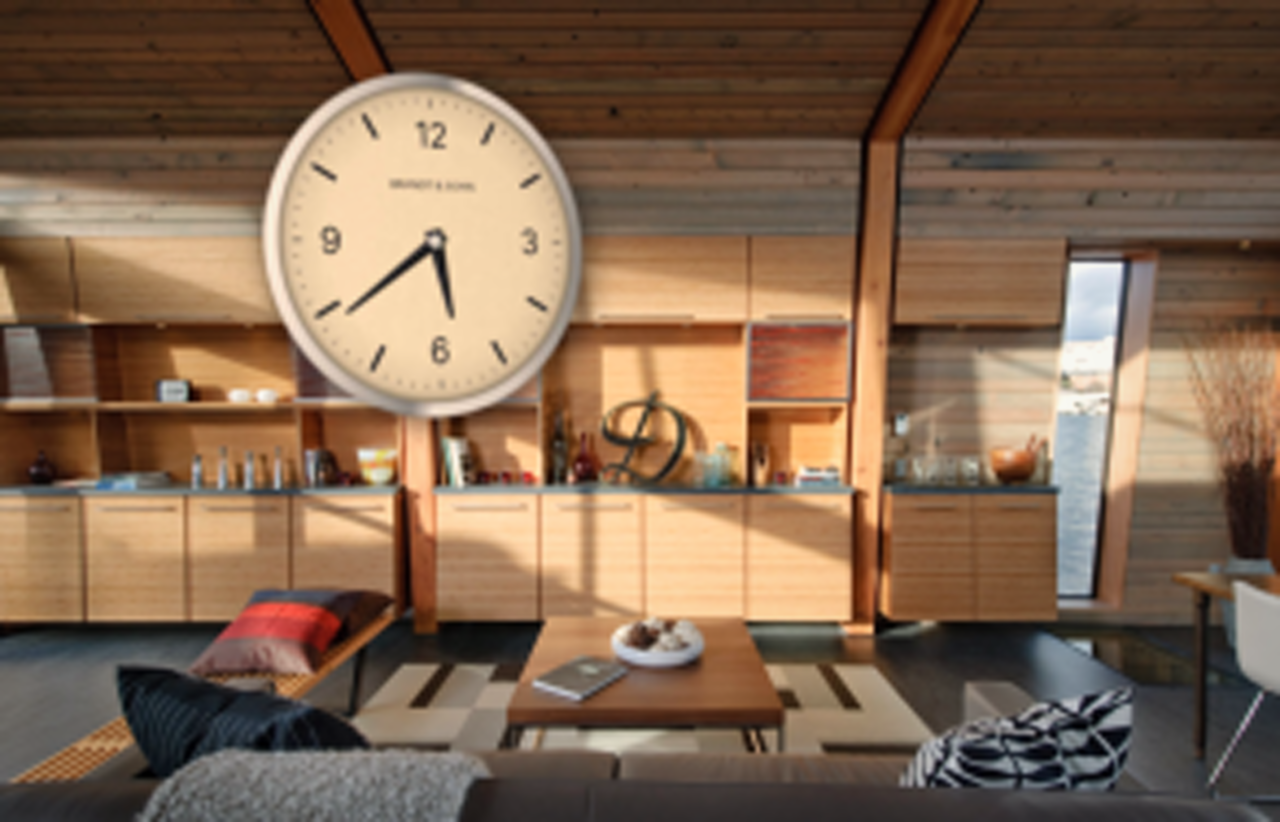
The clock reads **5:39**
